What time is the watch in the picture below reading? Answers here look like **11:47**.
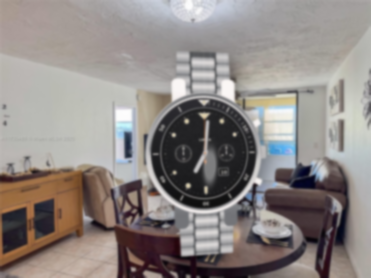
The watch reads **7:01**
